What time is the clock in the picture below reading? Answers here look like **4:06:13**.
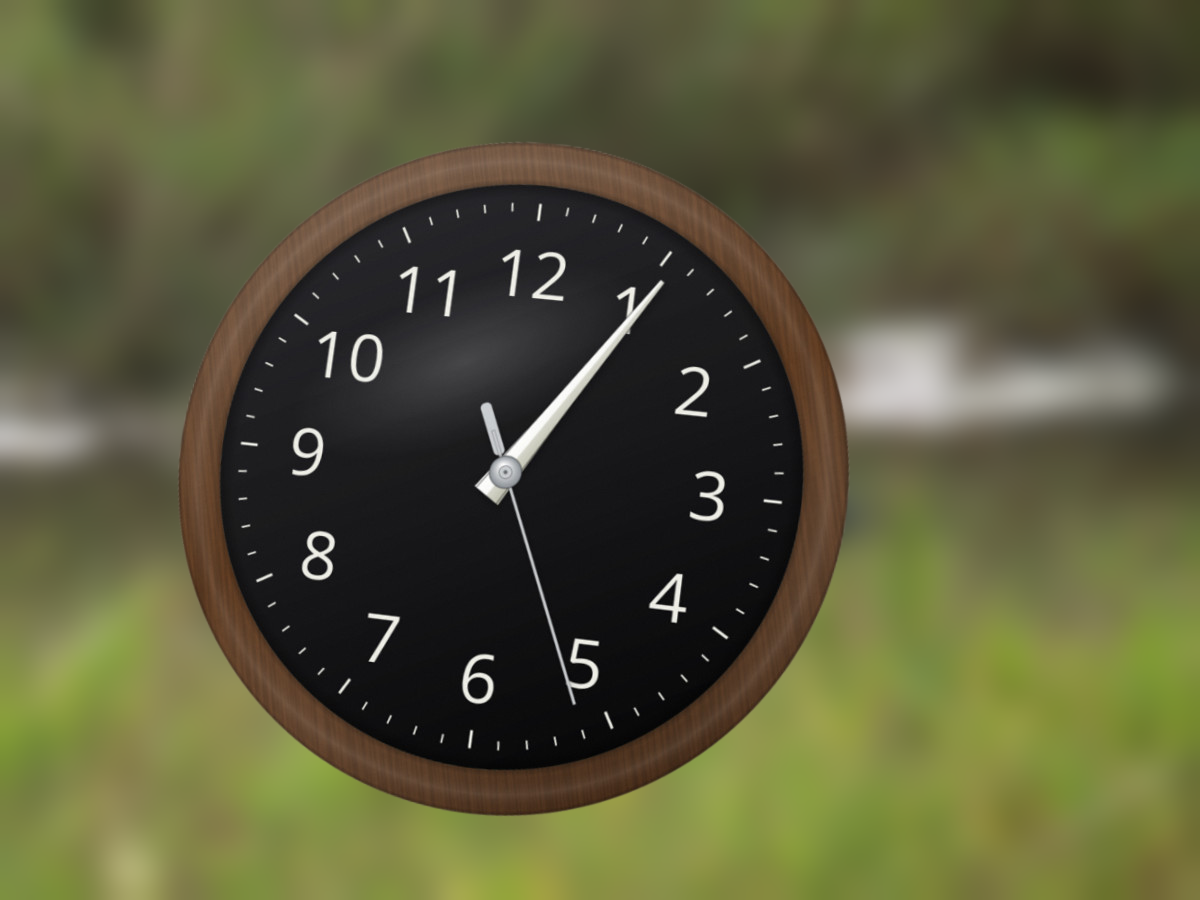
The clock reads **1:05:26**
